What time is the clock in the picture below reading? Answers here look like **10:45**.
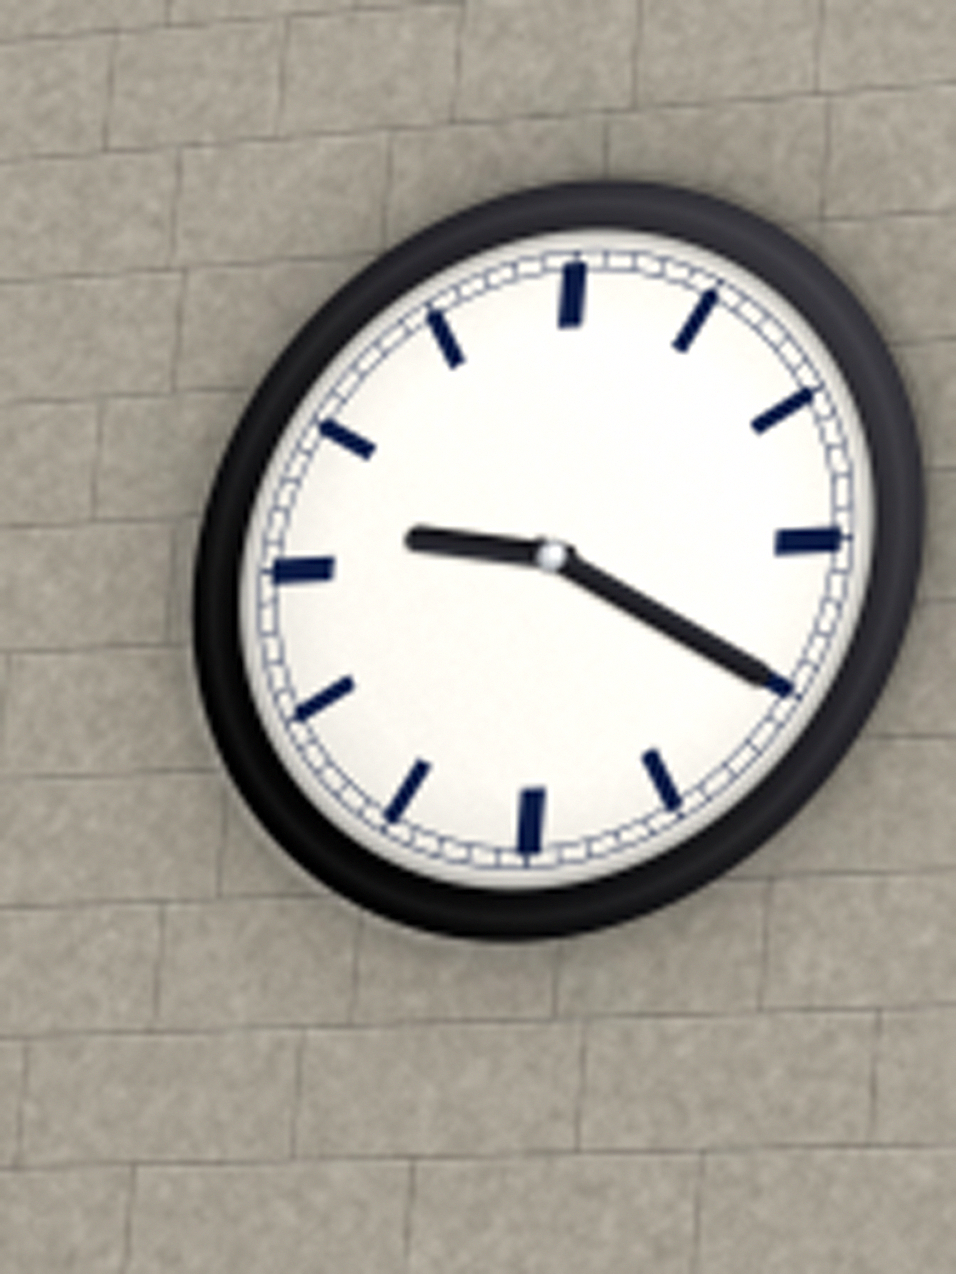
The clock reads **9:20**
